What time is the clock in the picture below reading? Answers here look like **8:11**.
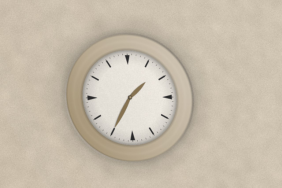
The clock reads **1:35**
